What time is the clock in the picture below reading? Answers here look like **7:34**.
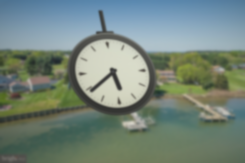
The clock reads **5:39**
